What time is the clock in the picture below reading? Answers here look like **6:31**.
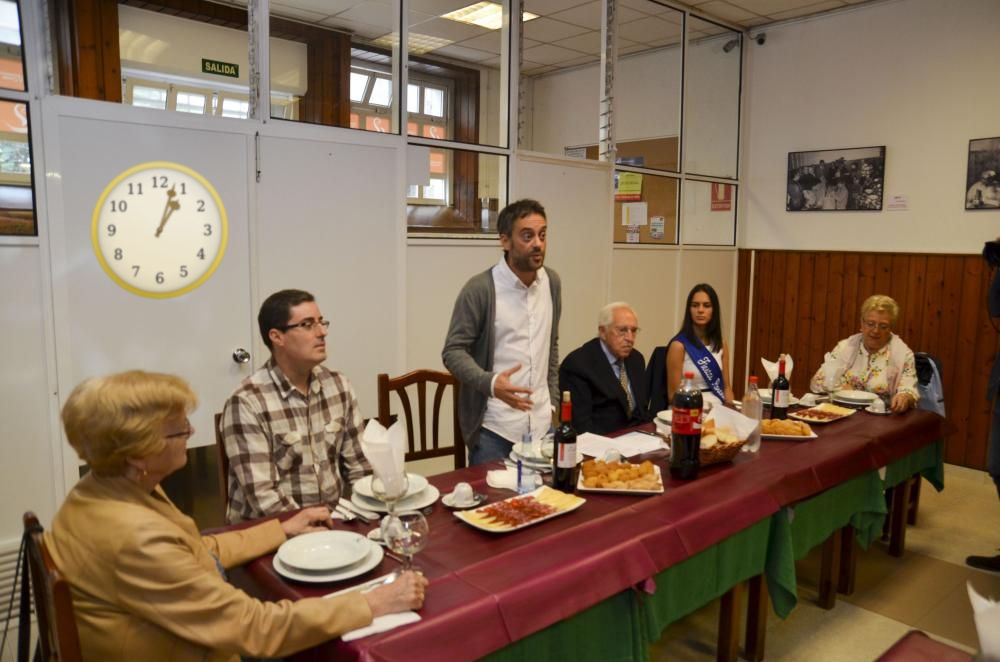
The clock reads **1:03**
